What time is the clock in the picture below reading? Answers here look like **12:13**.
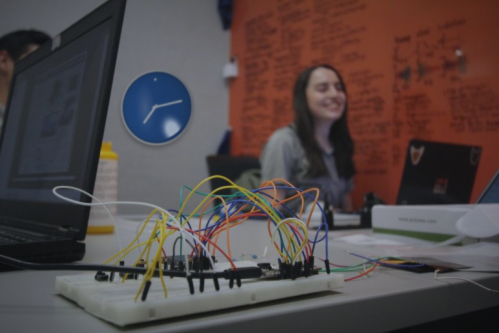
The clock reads **7:13**
